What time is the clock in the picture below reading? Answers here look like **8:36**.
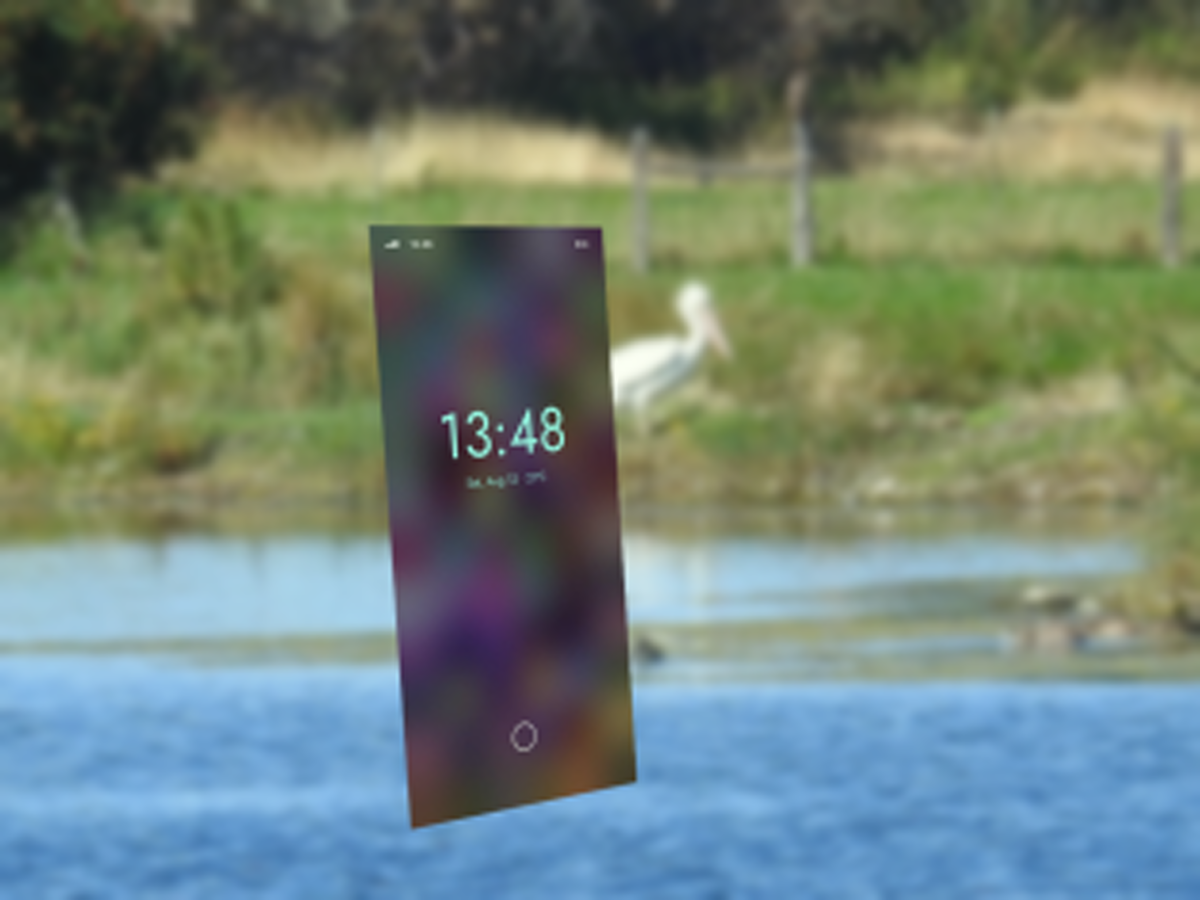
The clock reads **13:48**
